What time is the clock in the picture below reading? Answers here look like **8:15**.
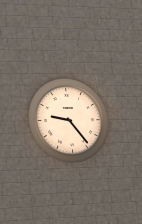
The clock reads **9:24**
